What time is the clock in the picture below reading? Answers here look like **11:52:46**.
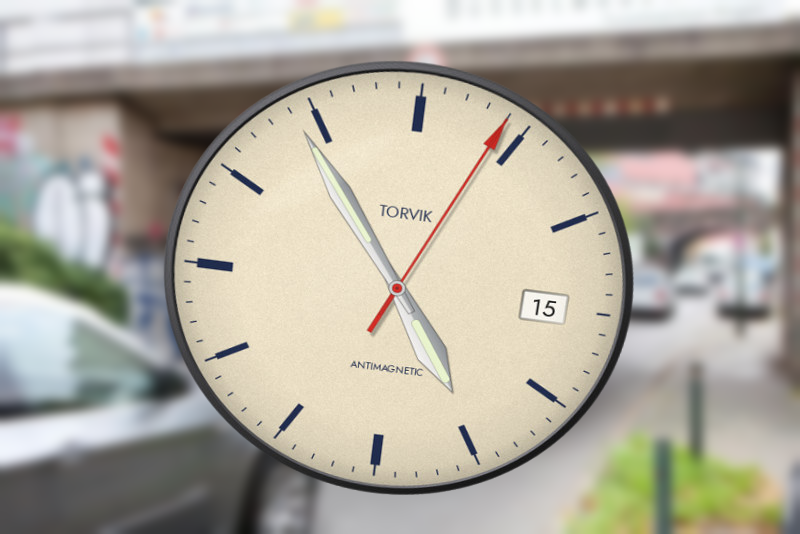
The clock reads **4:54:04**
